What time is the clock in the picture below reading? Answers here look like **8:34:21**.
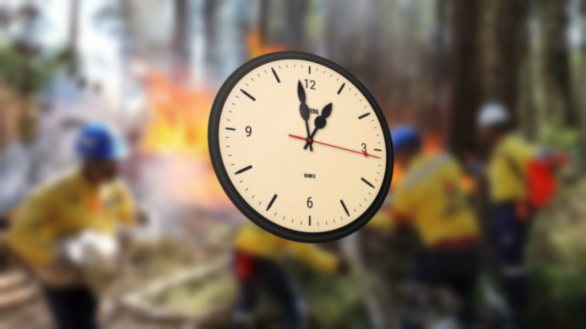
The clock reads **12:58:16**
